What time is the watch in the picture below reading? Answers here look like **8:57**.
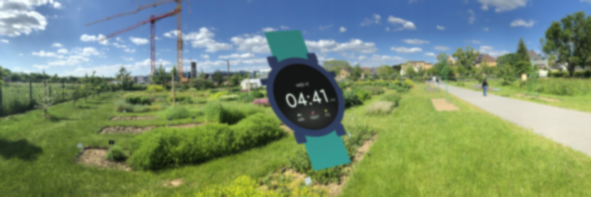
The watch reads **4:41**
